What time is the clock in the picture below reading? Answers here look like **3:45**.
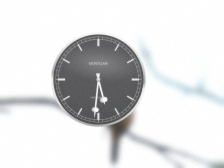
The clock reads **5:31**
